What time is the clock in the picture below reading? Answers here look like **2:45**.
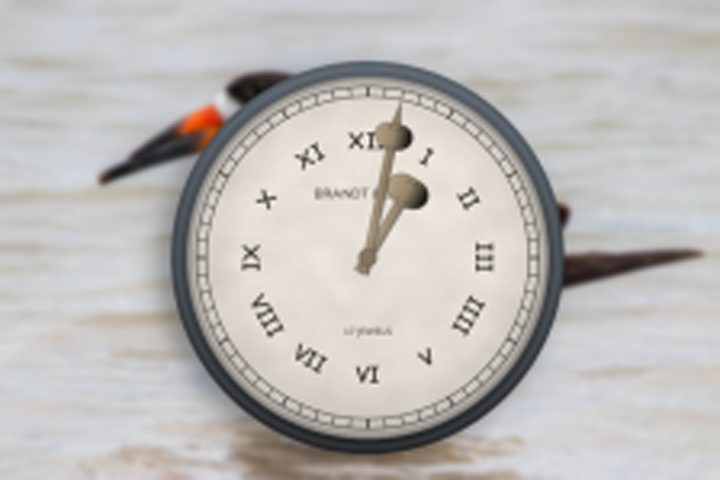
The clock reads **1:02**
